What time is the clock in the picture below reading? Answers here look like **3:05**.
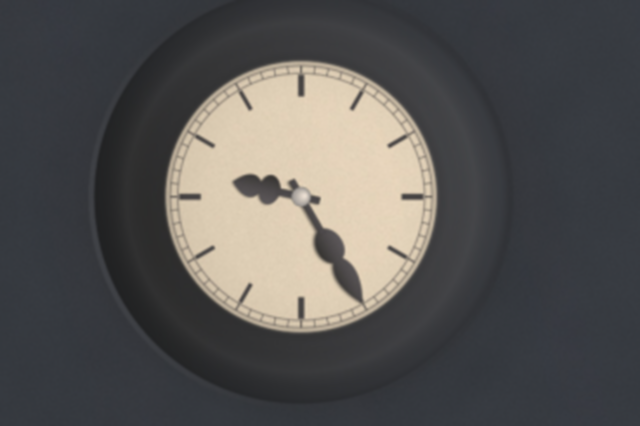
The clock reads **9:25**
